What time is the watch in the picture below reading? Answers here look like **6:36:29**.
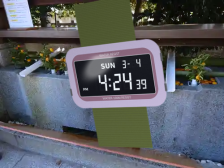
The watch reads **4:24:39**
